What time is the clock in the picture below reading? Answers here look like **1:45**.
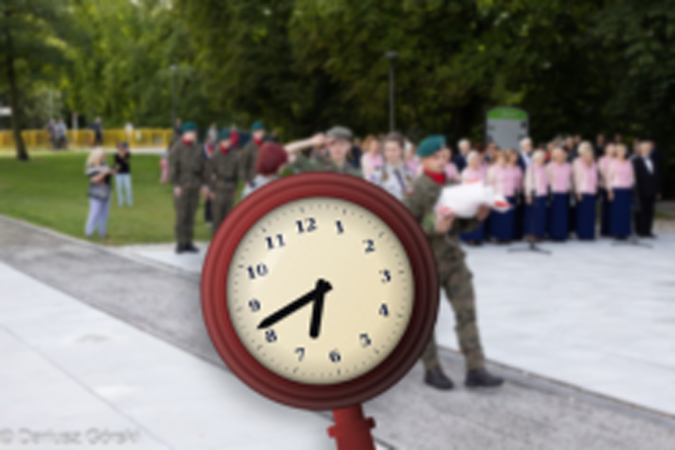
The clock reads **6:42**
